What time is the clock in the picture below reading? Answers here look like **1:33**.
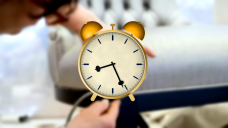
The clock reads **8:26**
